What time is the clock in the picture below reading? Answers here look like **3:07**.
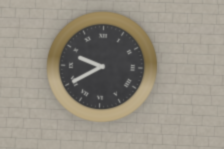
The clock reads **9:40**
